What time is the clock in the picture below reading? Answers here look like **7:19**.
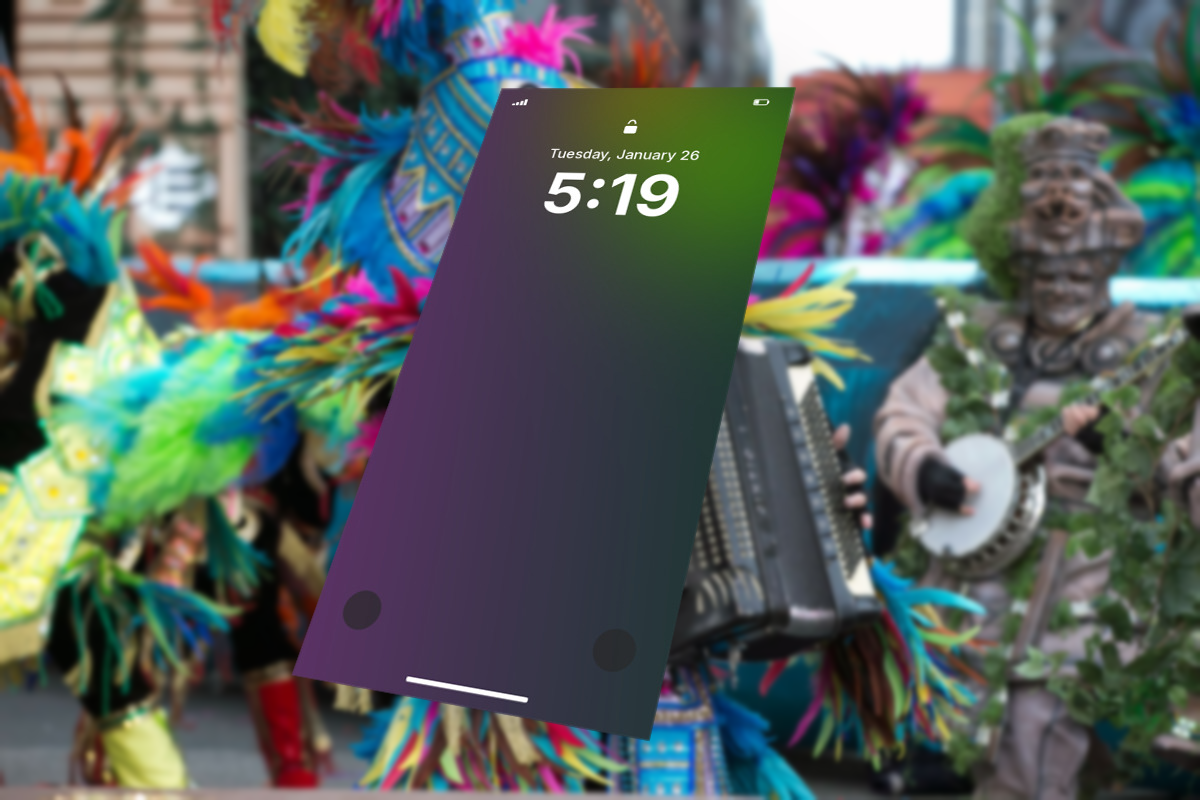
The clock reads **5:19**
